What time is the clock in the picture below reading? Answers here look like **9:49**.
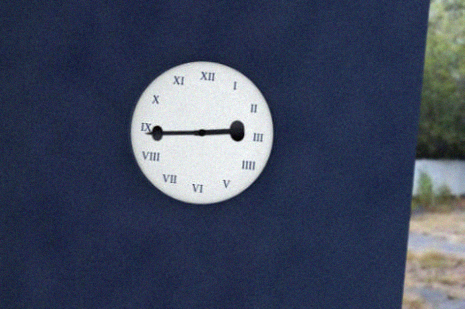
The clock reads **2:44**
